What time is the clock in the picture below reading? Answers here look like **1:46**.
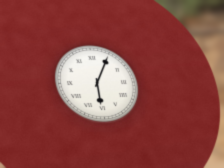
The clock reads **6:05**
